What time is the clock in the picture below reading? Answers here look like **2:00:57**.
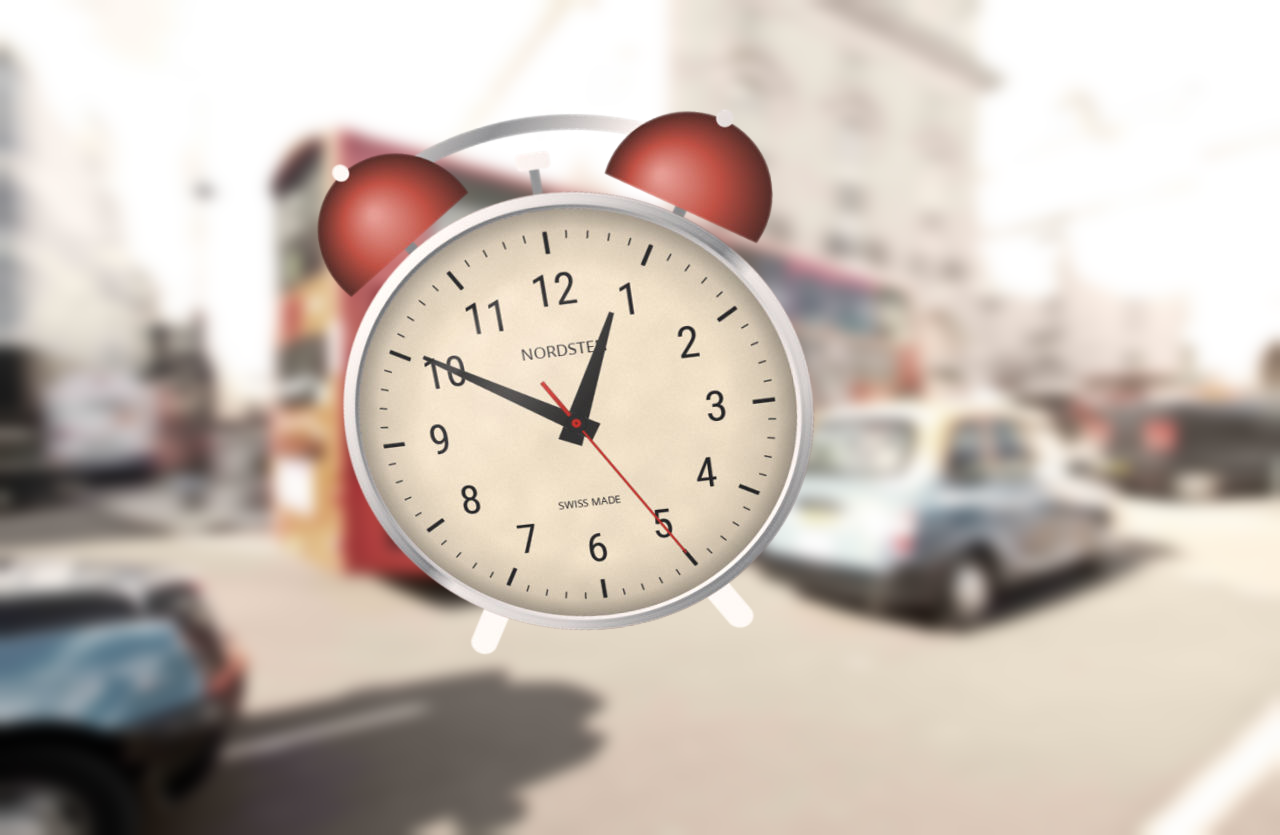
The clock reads **12:50:25**
